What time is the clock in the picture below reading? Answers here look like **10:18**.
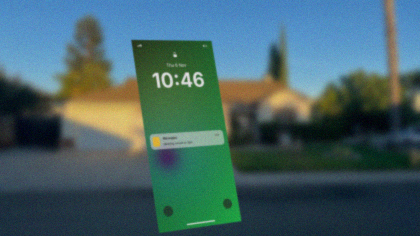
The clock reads **10:46**
